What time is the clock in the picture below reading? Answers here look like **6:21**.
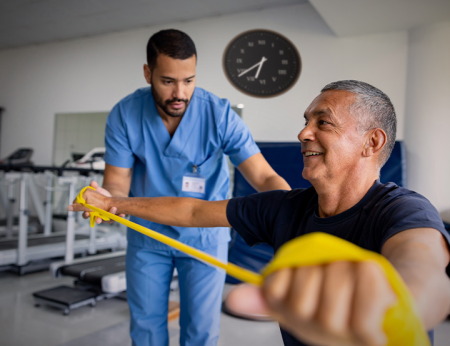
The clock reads **6:39**
